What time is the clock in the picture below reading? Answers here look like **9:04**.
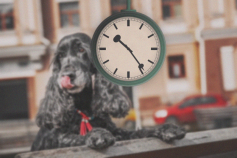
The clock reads **10:24**
